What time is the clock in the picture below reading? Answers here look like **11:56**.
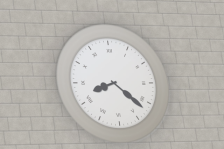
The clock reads **8:22**
